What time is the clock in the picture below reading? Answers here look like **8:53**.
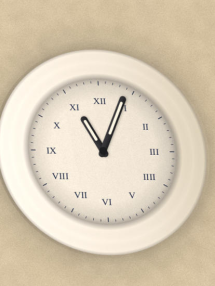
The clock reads **11:04**
